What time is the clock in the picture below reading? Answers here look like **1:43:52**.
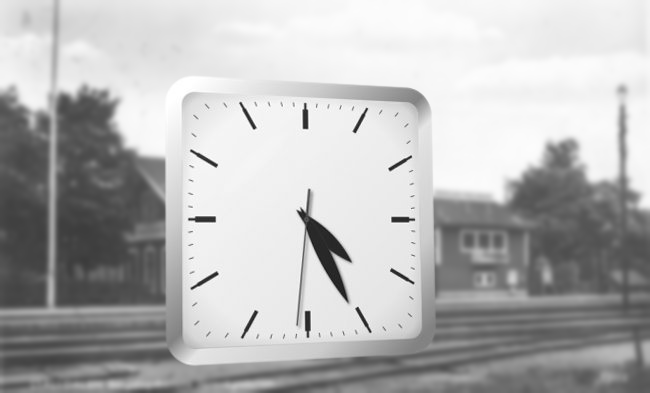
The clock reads **4:25:31**
